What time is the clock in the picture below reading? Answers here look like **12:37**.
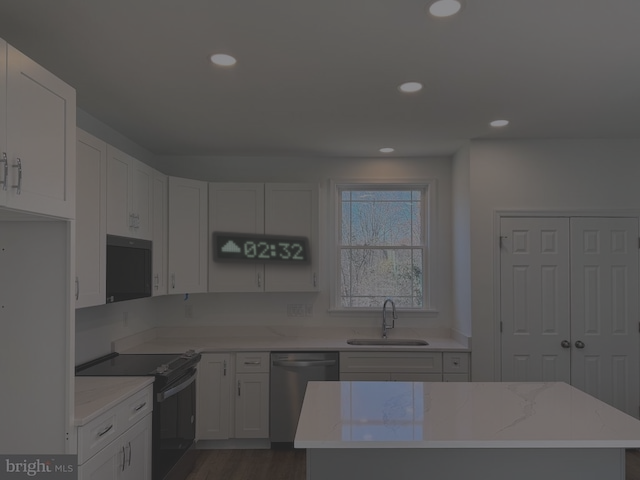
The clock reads **2:32**
